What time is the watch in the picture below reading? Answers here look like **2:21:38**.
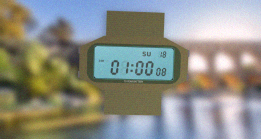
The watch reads **1:00:08**
